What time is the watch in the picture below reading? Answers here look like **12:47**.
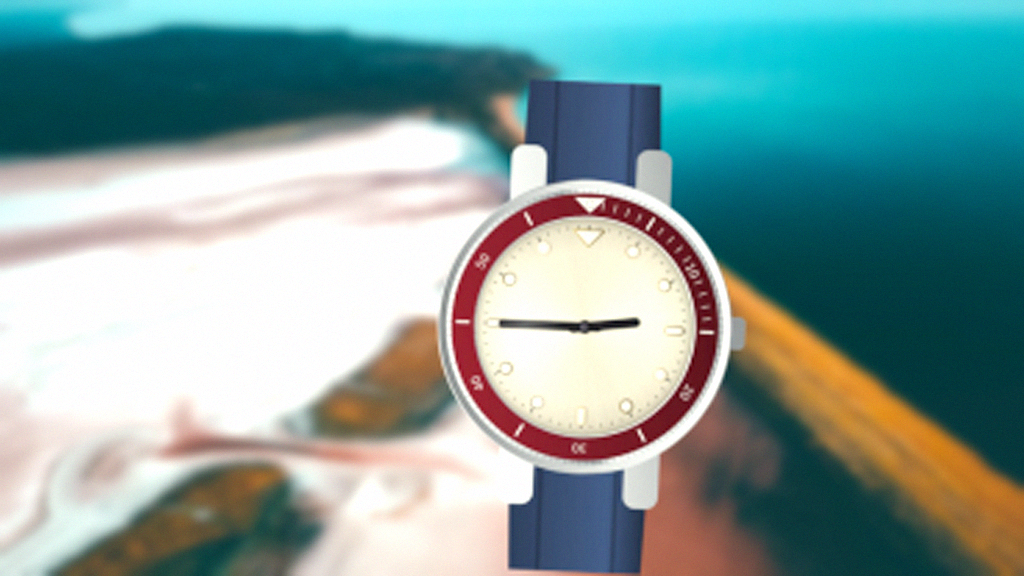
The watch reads **2:45**
